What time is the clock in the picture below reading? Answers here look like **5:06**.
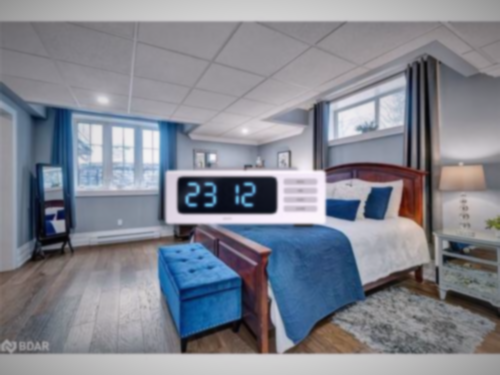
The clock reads **23:12**
